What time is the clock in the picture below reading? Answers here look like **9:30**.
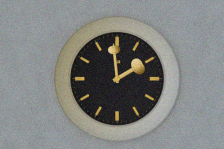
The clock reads **1:59**
